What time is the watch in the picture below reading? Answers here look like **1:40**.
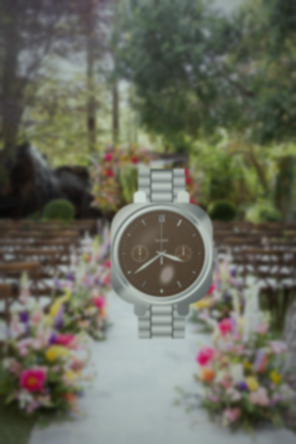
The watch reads **3:39**
